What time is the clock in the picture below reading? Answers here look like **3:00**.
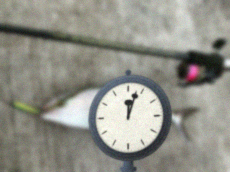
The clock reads **12:03**
